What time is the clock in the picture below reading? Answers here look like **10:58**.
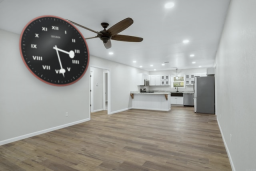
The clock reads **3:28**
